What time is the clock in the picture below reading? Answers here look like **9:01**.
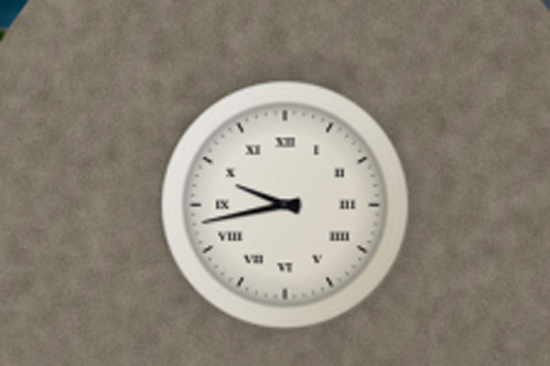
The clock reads **9:43**
